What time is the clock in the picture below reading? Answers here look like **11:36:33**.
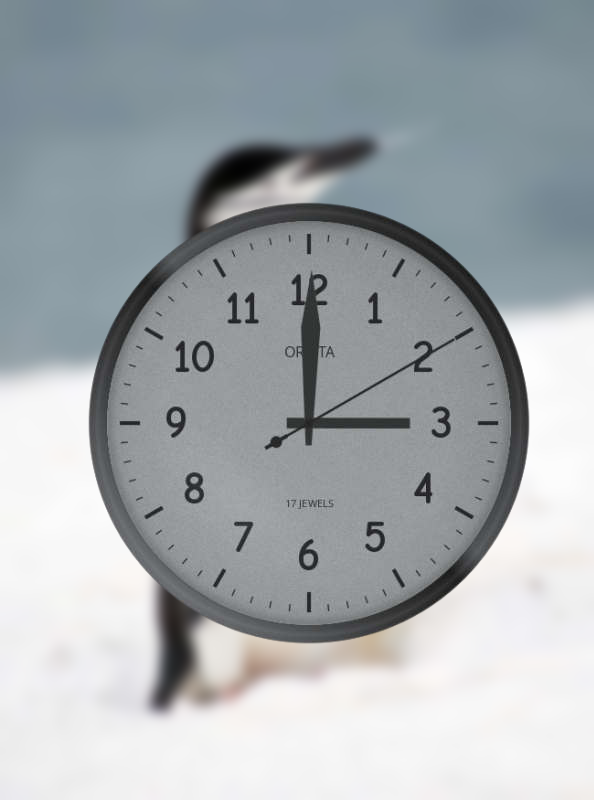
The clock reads **3:00:10**
